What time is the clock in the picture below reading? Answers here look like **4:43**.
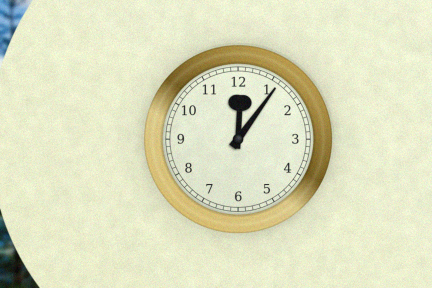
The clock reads **12:06**
